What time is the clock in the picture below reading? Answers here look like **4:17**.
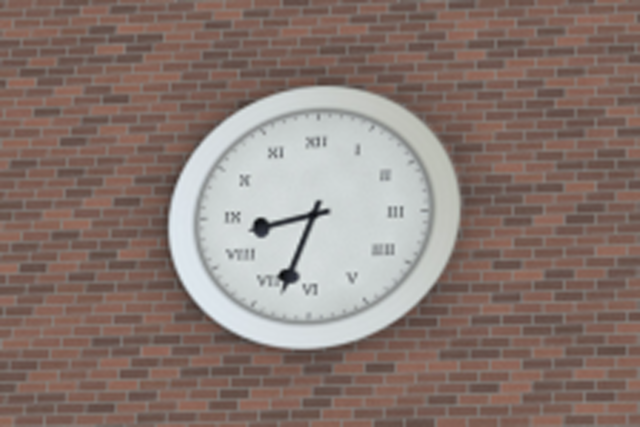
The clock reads **8:33**
